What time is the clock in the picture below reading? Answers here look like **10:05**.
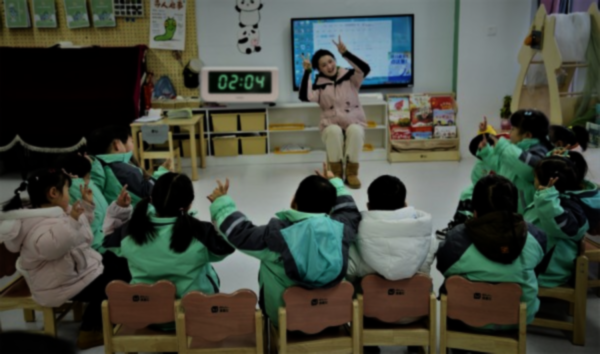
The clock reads **2:04**
